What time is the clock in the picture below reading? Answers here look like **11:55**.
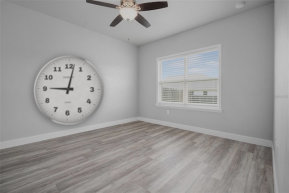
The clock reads **9:02**
